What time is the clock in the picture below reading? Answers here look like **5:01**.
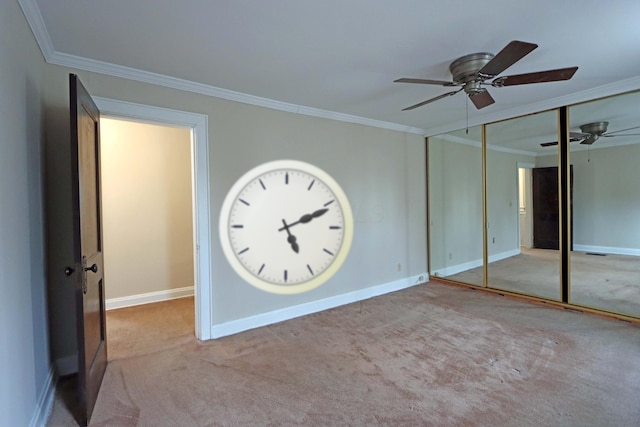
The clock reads **5:11**
